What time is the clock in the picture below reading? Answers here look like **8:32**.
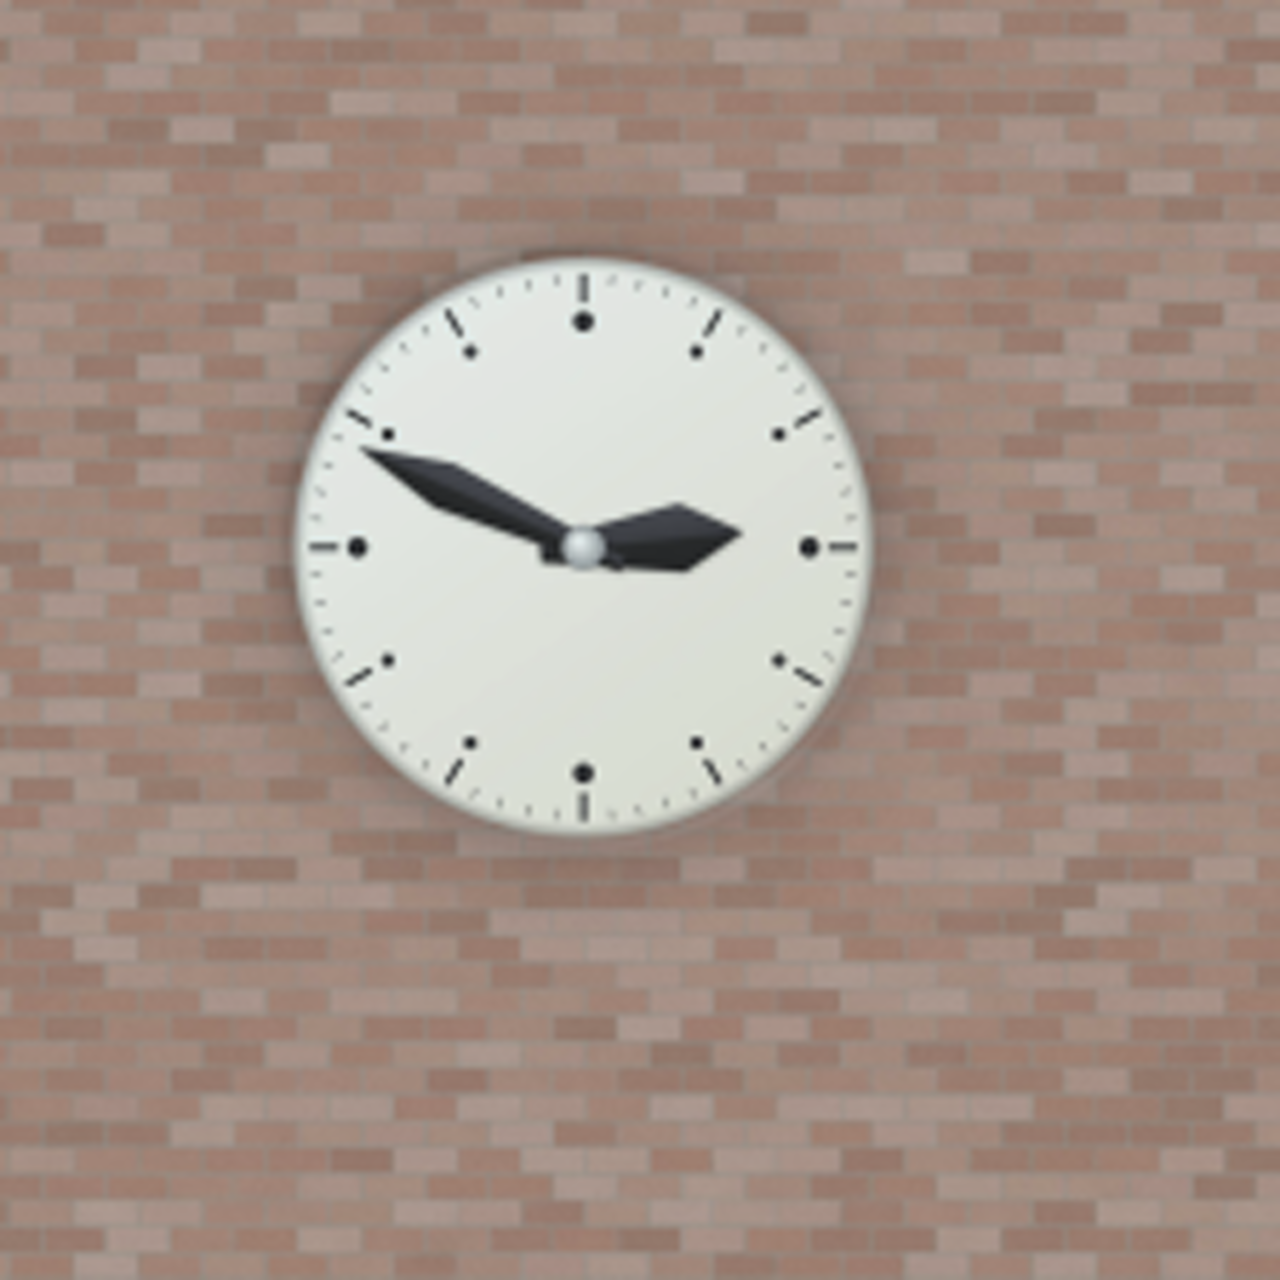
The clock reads **2:49**
